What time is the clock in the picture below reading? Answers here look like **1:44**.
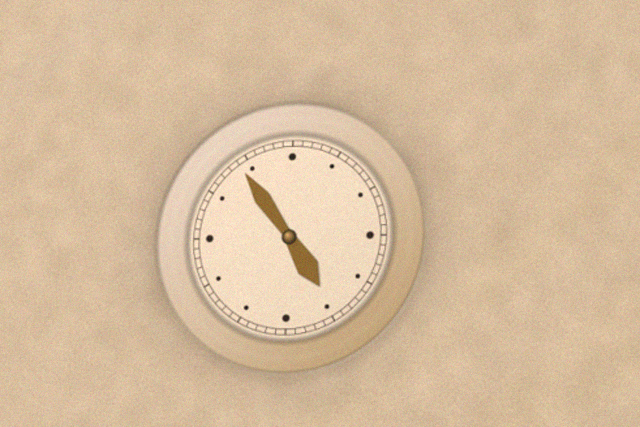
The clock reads **4:54**
